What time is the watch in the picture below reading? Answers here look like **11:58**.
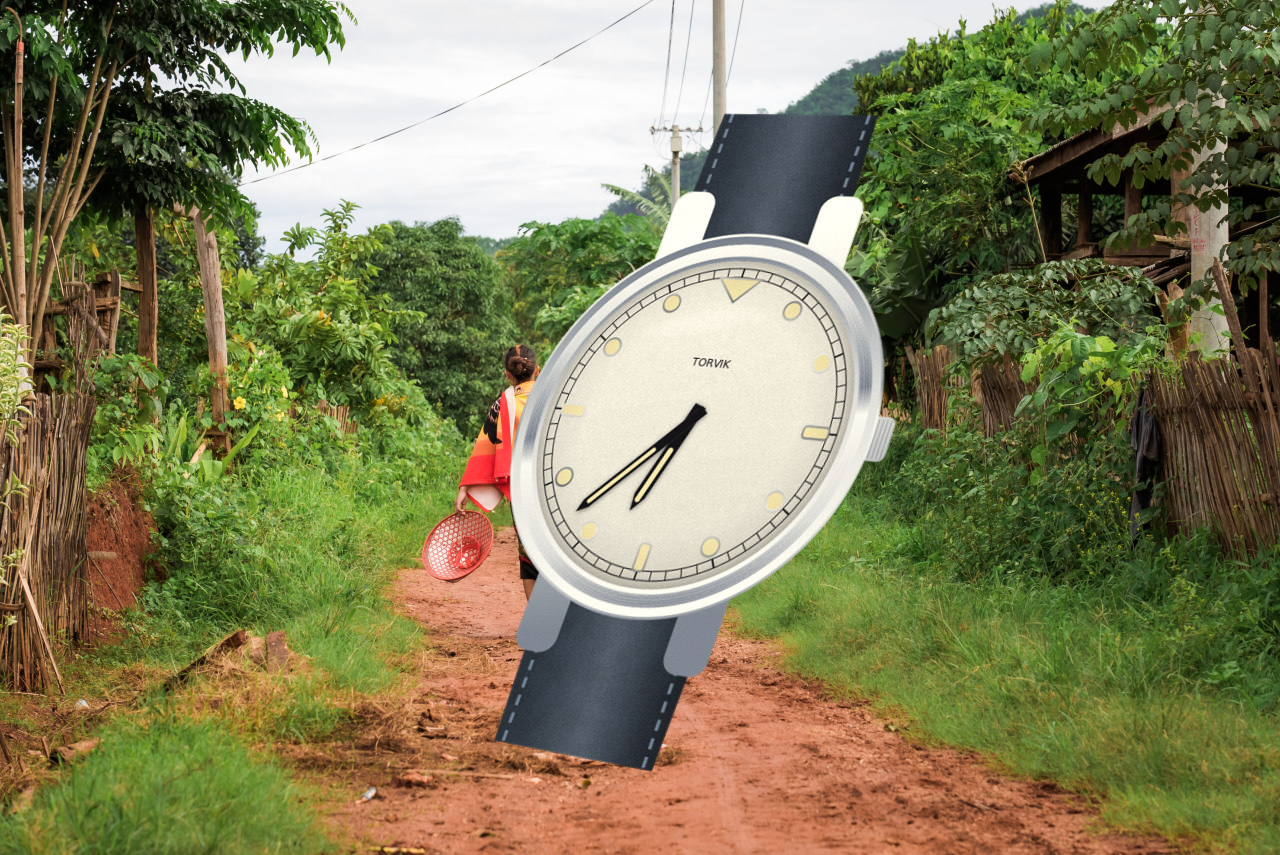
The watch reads **6:37**
